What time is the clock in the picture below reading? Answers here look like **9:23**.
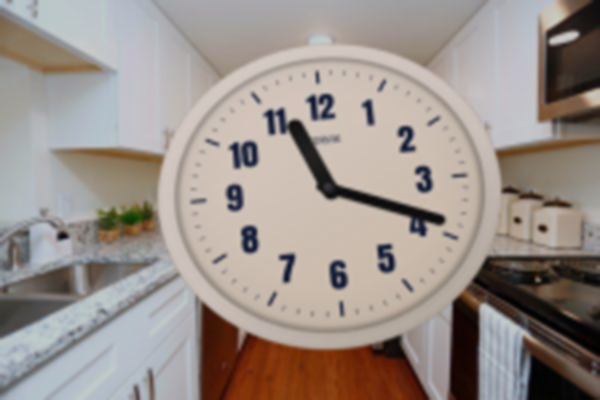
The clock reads **11:19**
